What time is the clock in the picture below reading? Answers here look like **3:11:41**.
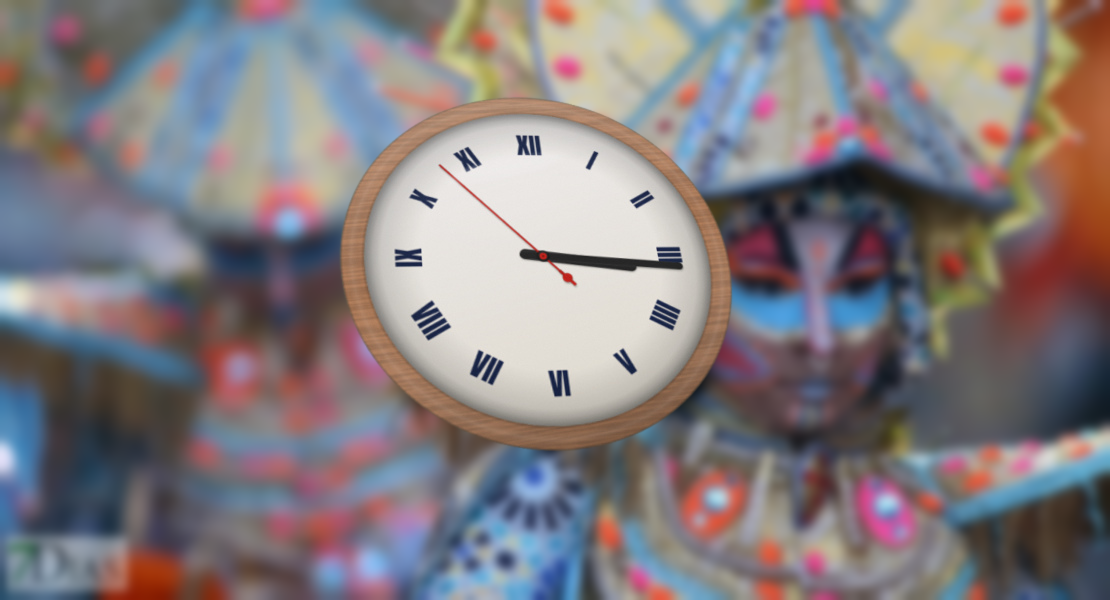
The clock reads **3:15:53**
